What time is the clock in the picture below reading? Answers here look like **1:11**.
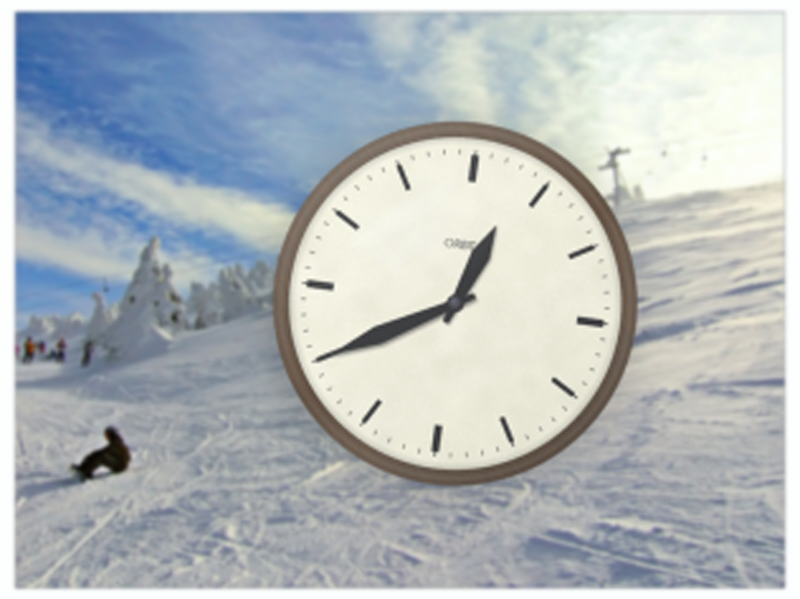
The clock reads **12:40**
